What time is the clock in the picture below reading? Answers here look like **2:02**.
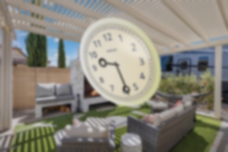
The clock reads **9:29**
